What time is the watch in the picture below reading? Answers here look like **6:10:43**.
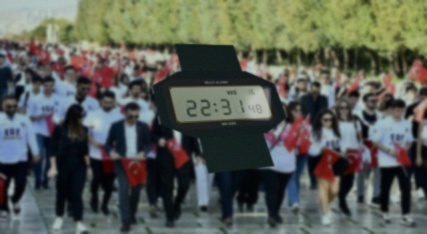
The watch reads **22:31:48**
